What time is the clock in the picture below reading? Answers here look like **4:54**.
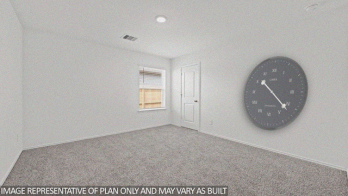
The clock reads **10:22**
